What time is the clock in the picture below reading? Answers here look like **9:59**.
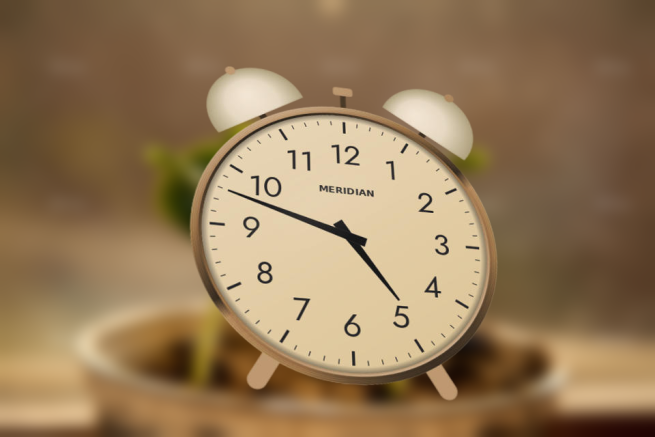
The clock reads **4:48**
